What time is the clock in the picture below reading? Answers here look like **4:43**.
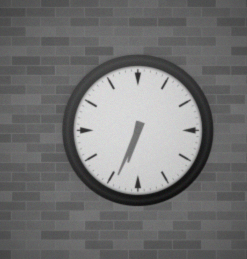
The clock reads **6:34**
